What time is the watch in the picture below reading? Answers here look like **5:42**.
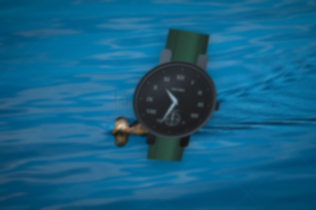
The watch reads **10:34**
